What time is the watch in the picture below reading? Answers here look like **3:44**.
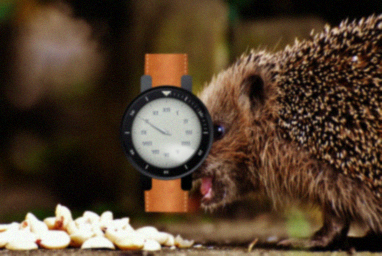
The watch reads **9:50**
